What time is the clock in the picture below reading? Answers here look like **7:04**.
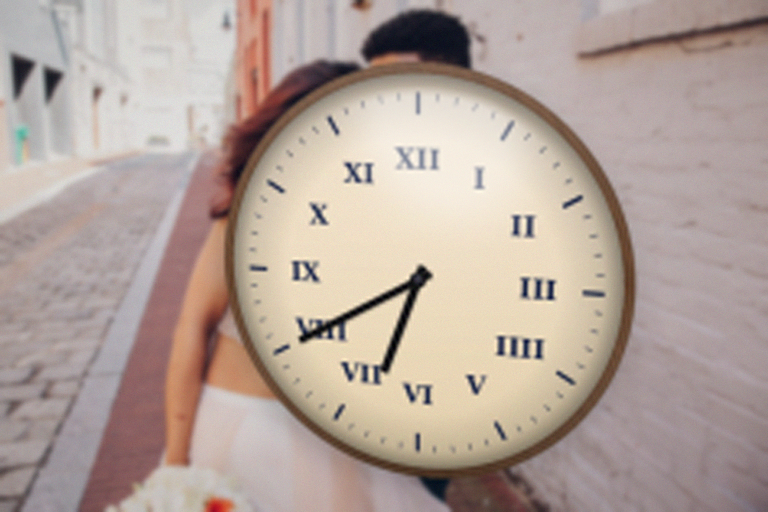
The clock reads **6:40**
